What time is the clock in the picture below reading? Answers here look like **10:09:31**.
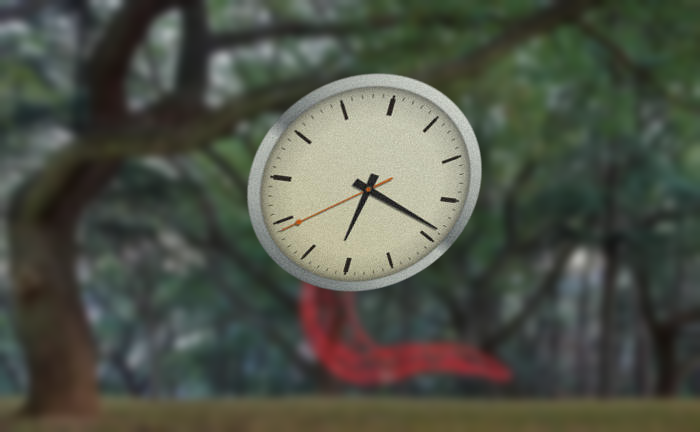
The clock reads **6:18:39**
